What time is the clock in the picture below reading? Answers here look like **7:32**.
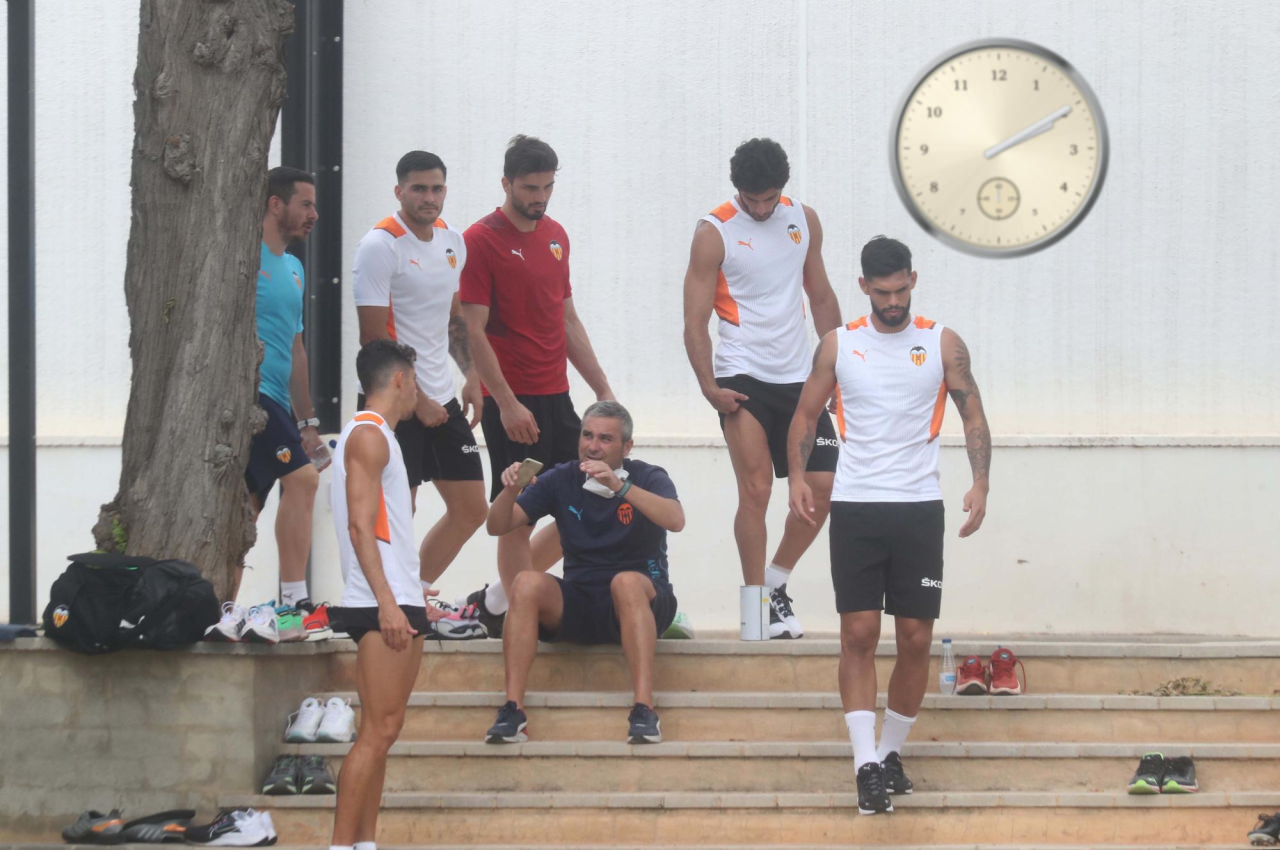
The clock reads **2:10**
